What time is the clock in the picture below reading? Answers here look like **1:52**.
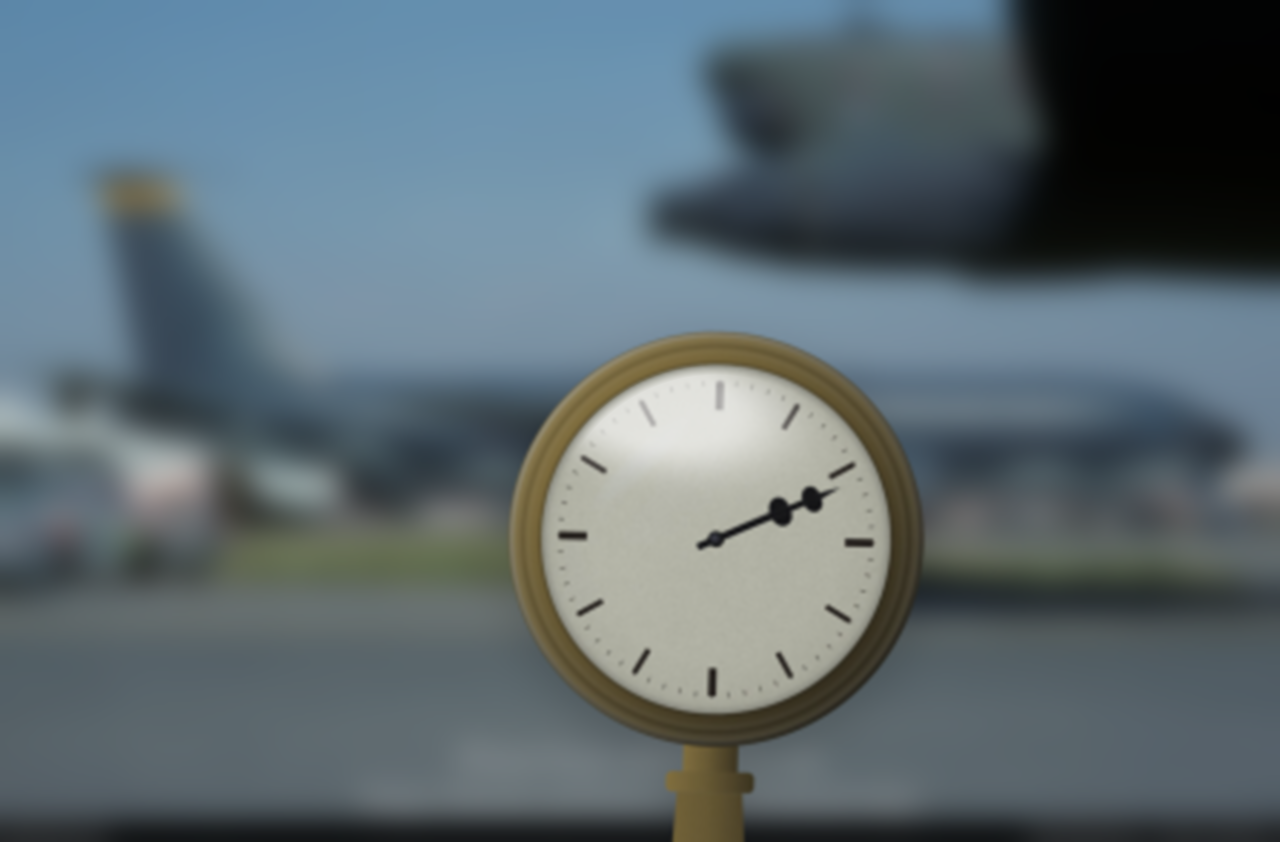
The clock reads **2:11**
